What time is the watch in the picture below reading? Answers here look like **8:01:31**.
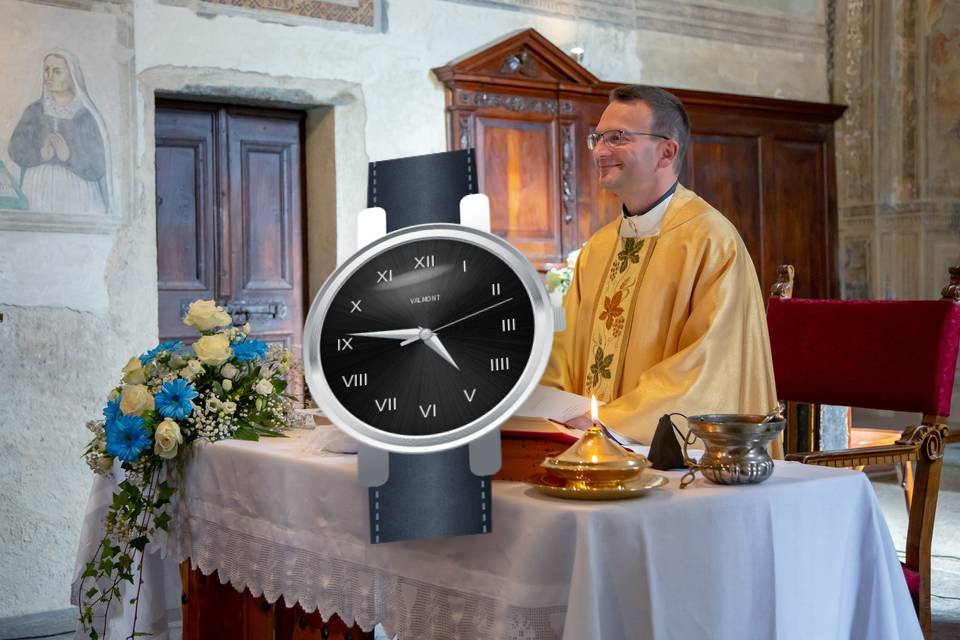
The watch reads **4:46:12**
